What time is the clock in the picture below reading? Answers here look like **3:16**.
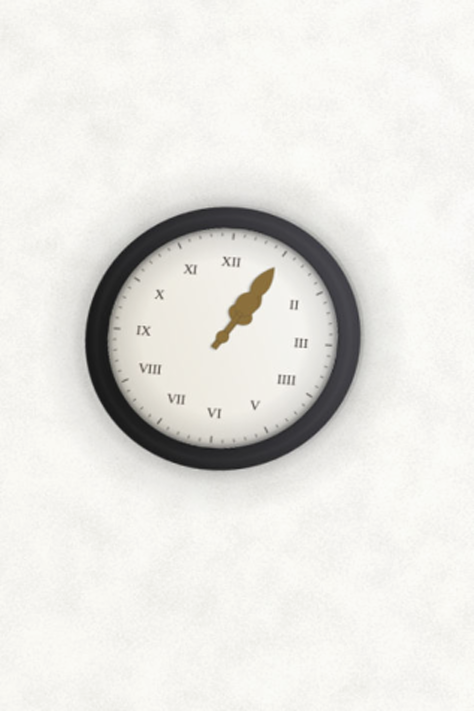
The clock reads **1:05**
